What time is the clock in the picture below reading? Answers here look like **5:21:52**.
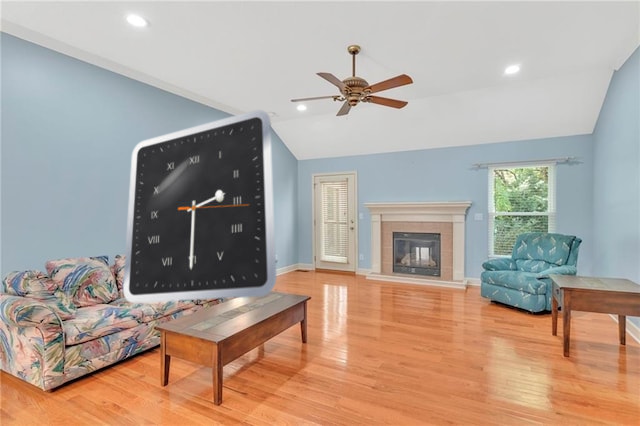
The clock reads **2:30:16**
